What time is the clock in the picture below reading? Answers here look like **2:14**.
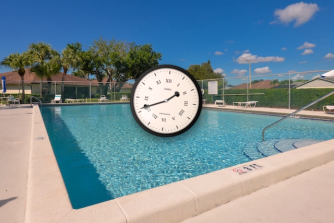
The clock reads **1:41**
